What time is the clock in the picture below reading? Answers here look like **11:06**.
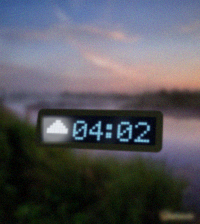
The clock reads **4:02**
